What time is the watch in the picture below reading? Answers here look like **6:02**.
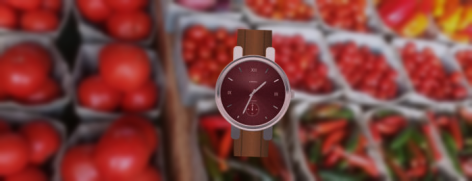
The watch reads **1:34**
